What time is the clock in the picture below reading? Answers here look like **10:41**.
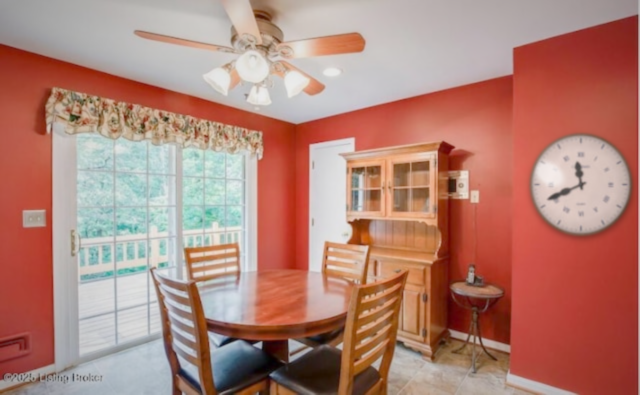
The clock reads **11:41**
